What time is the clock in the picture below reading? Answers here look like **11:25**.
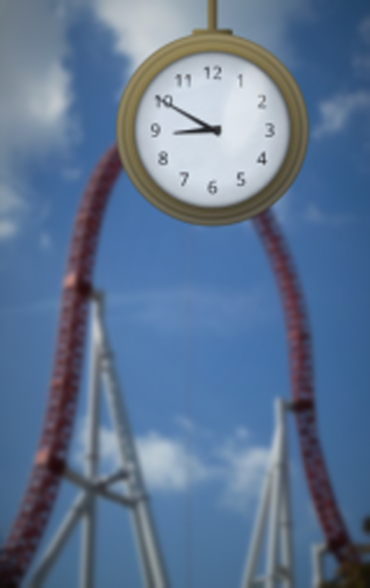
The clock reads **8:50**
